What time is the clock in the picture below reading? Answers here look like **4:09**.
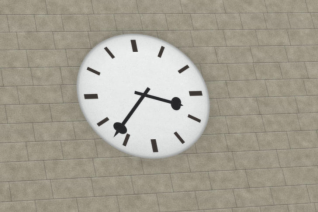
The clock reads **3:37**
